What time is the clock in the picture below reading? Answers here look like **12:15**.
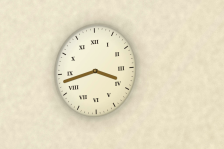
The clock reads **3:43**
